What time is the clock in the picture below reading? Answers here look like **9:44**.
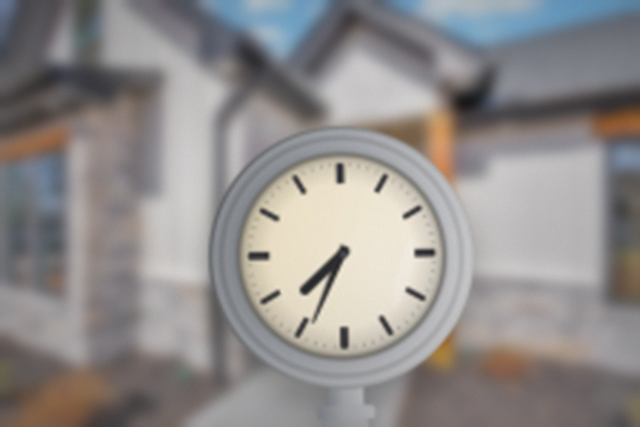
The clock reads **7:34**
